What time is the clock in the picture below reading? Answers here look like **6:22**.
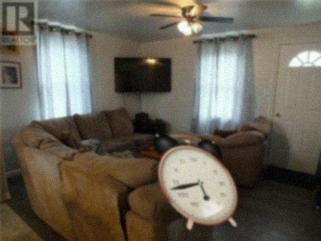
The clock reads **5:43**
